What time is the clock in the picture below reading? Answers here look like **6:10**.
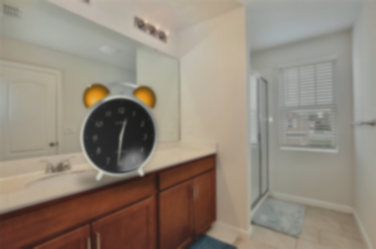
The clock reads **12:31**
